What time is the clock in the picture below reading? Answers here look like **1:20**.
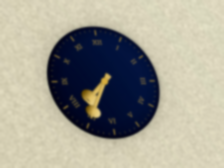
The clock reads **7:35**
